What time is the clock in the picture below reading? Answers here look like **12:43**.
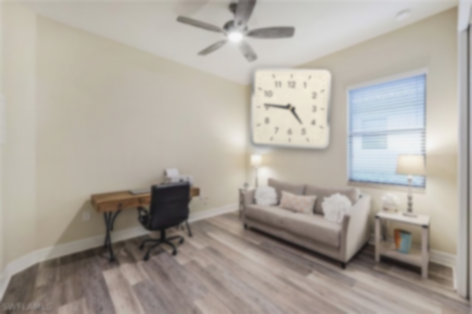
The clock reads **4:46**
